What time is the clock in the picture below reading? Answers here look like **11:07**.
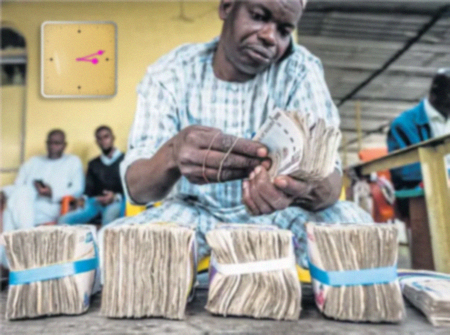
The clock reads **3:12**
